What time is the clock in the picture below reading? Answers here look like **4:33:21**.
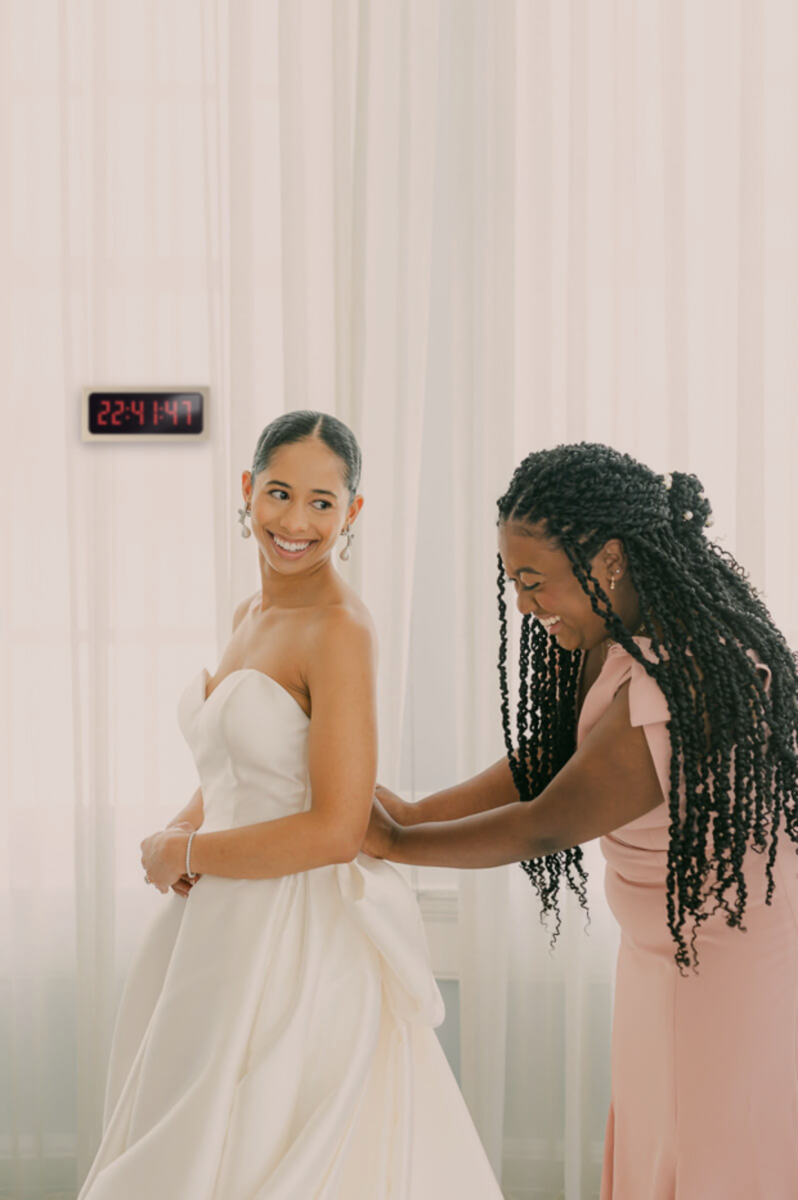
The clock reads **22:41:47**
